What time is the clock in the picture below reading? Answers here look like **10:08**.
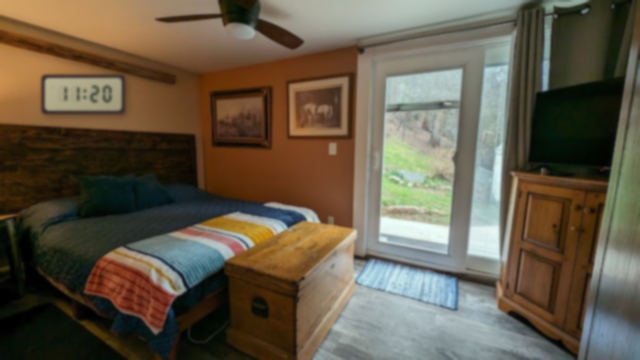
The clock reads **11:20**
